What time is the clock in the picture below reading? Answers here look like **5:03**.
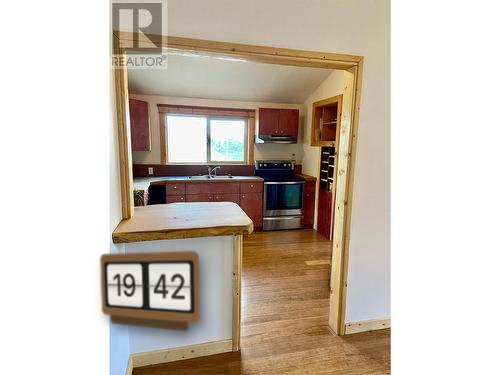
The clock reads **19:42**
